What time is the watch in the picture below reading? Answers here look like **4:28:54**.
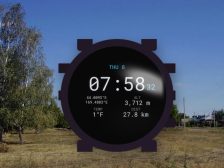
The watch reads **7:58:32**
